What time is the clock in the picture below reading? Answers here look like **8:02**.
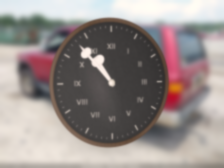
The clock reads **10:53**
